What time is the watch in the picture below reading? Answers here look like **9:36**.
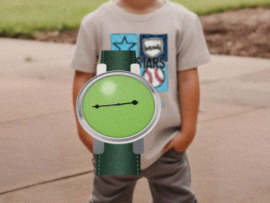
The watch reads **2:44**
